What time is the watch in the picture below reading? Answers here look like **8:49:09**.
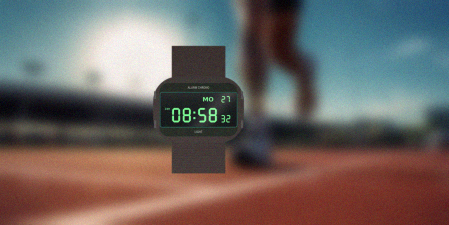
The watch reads **8:58:32**
